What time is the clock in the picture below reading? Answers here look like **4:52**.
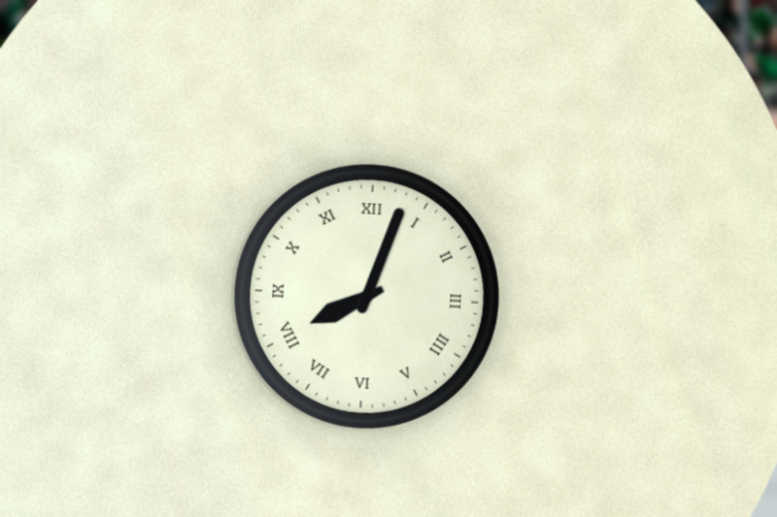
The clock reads **8:03**
